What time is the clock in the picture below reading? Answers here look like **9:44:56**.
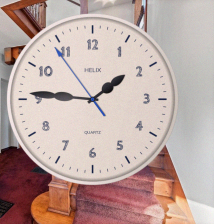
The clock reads **1:45:54**
